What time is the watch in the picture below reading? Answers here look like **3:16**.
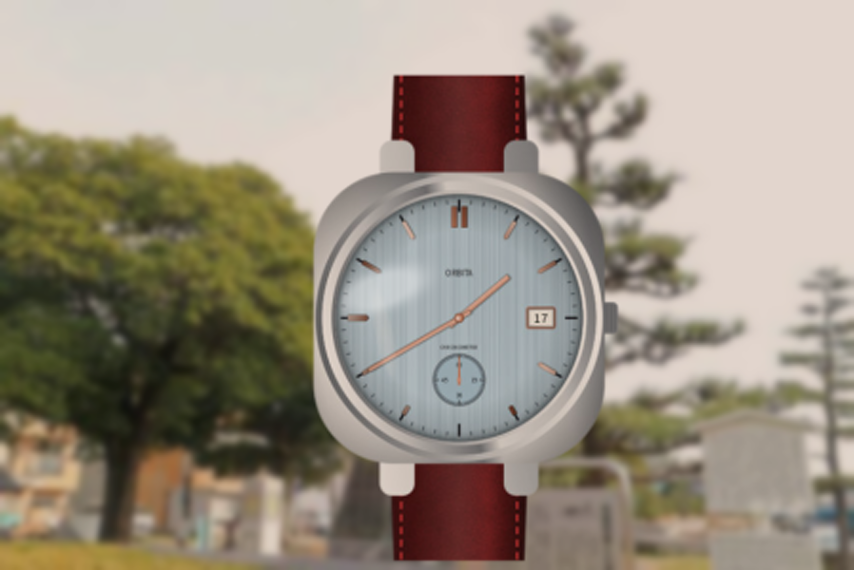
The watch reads **1:40**
